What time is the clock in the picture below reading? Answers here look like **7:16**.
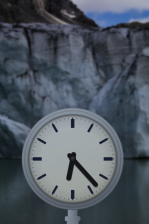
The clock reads **6:23**
